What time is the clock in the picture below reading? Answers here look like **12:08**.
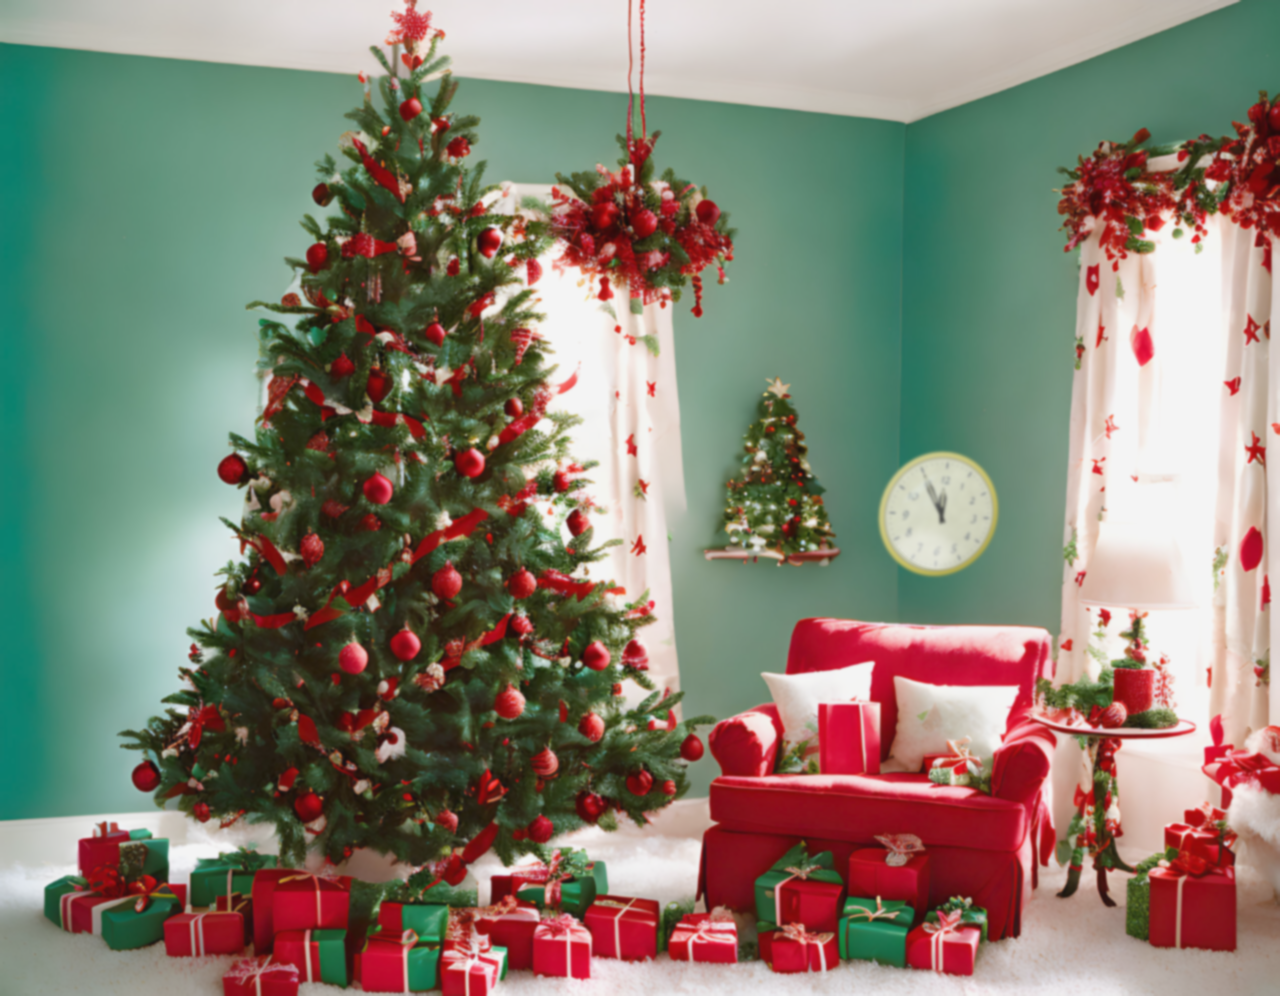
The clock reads **11:55**
